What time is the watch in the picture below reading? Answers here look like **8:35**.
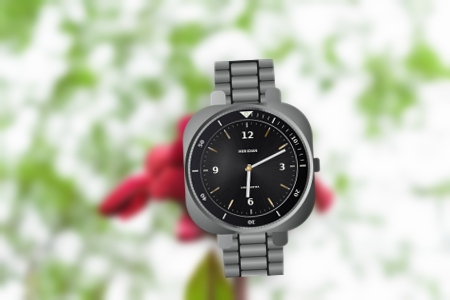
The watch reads **6:11**
